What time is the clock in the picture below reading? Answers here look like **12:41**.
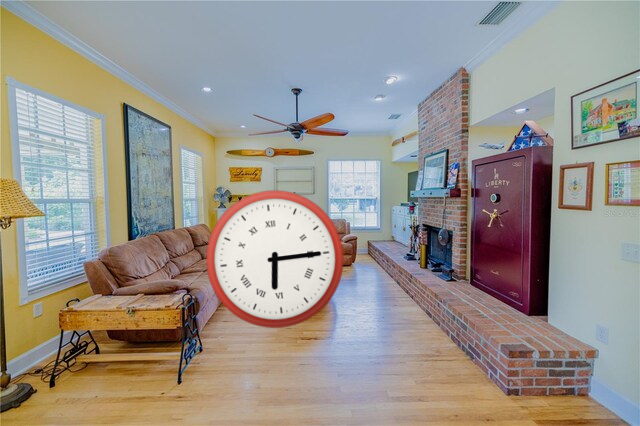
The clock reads **6:15**
